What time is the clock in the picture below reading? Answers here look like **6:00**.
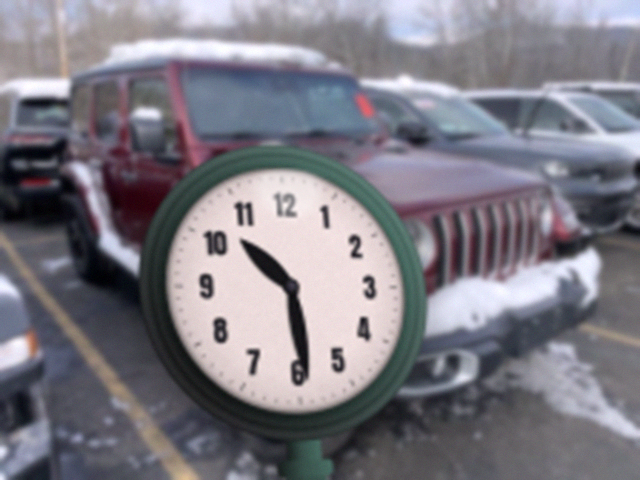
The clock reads **10:29**
